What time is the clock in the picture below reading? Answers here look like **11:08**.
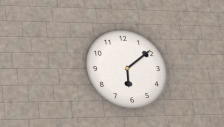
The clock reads **6:09**
